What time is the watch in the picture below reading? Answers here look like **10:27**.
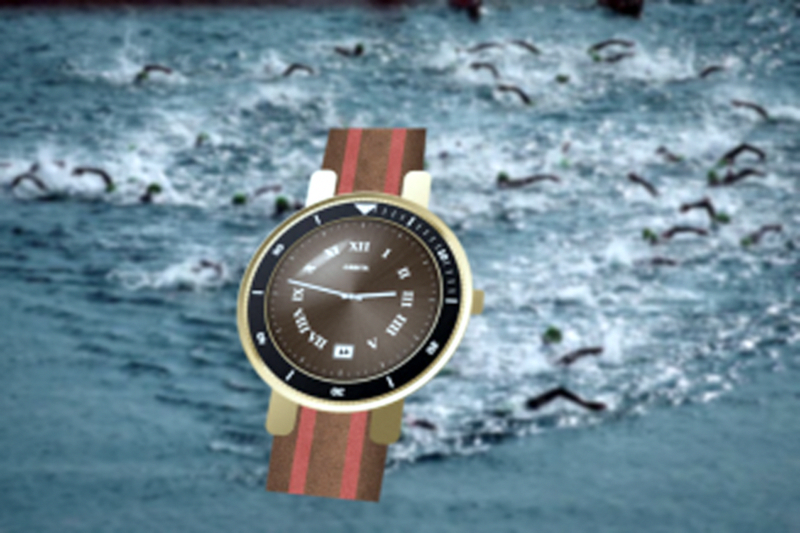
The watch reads **2:47**
